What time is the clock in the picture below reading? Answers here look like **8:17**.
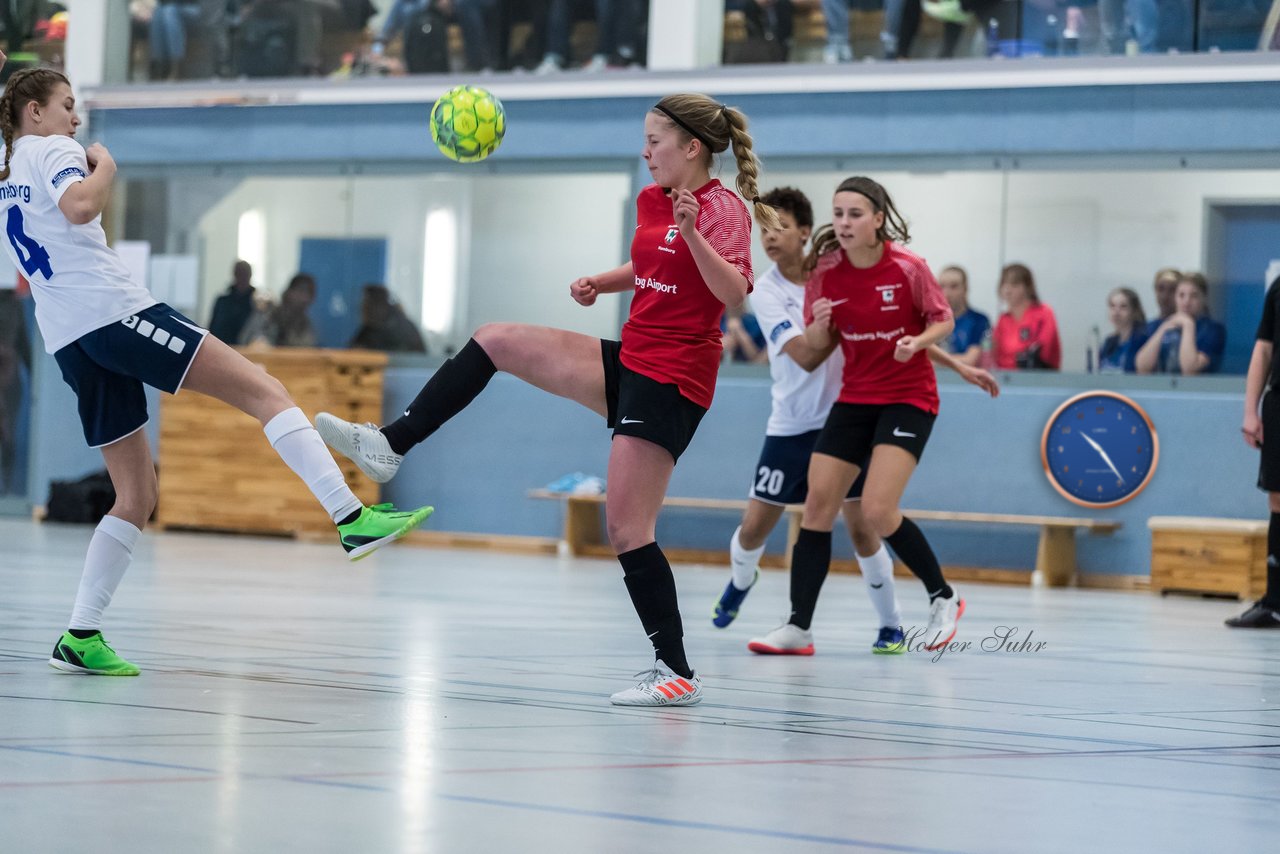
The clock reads **10:24**
